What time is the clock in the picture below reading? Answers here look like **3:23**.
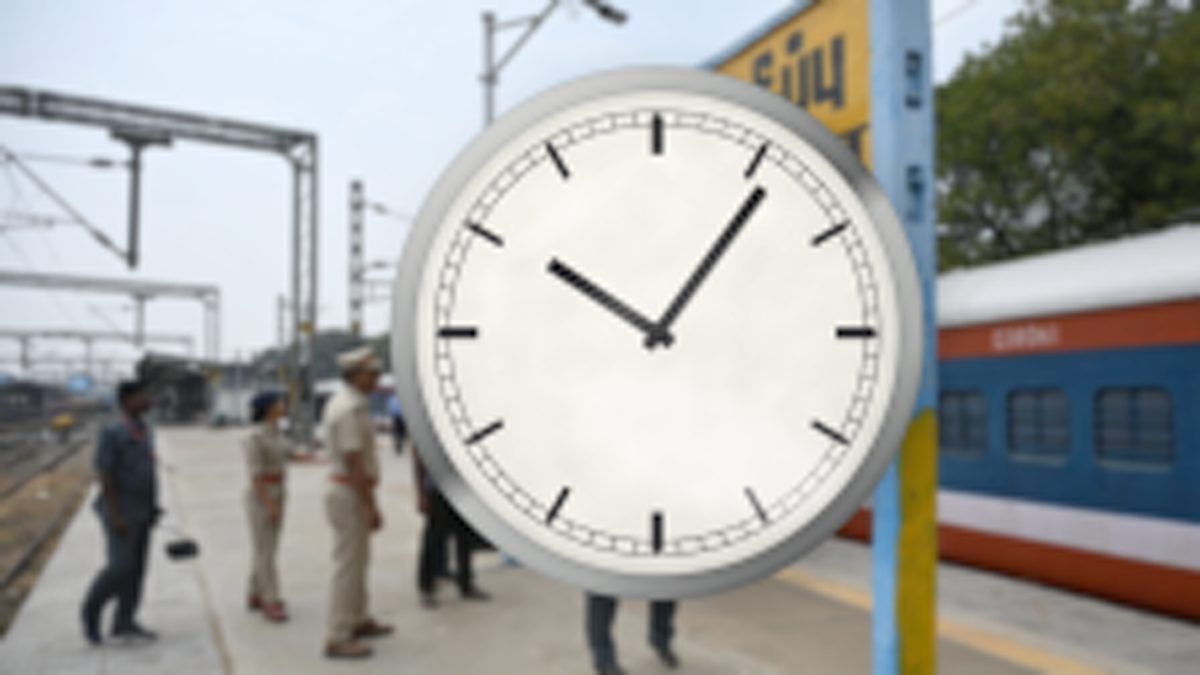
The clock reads **10:06**
